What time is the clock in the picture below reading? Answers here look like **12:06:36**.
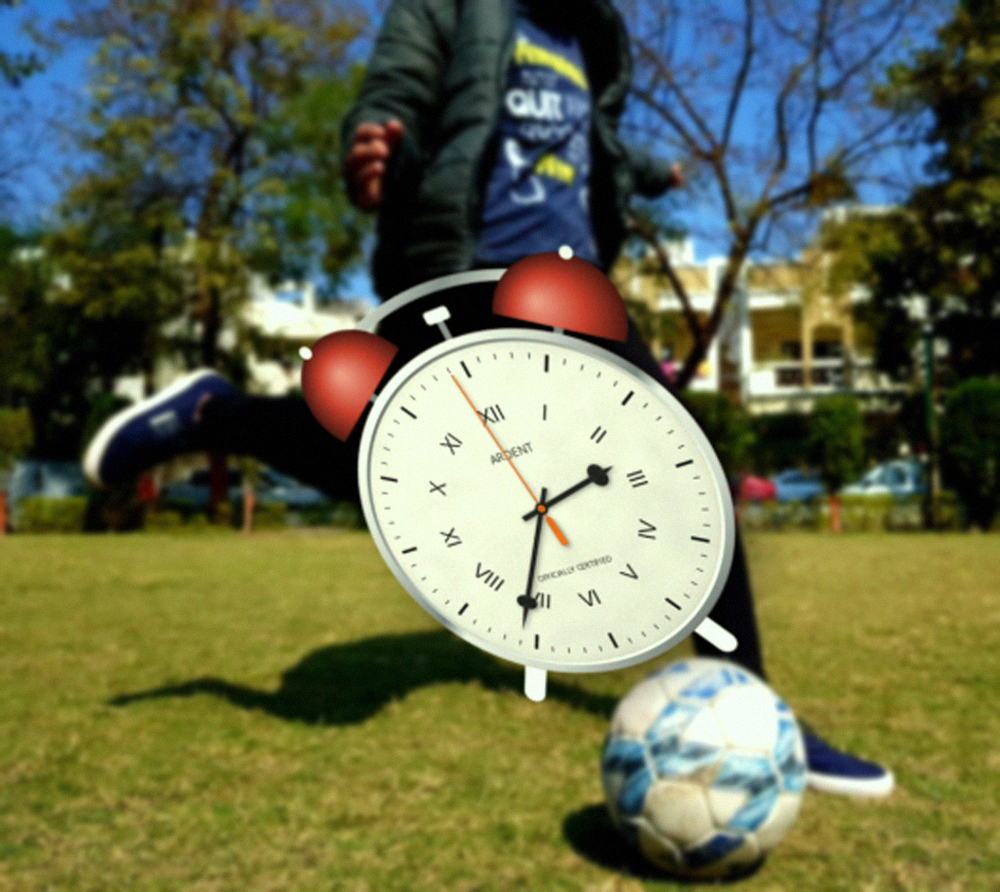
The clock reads **2:35:59**
